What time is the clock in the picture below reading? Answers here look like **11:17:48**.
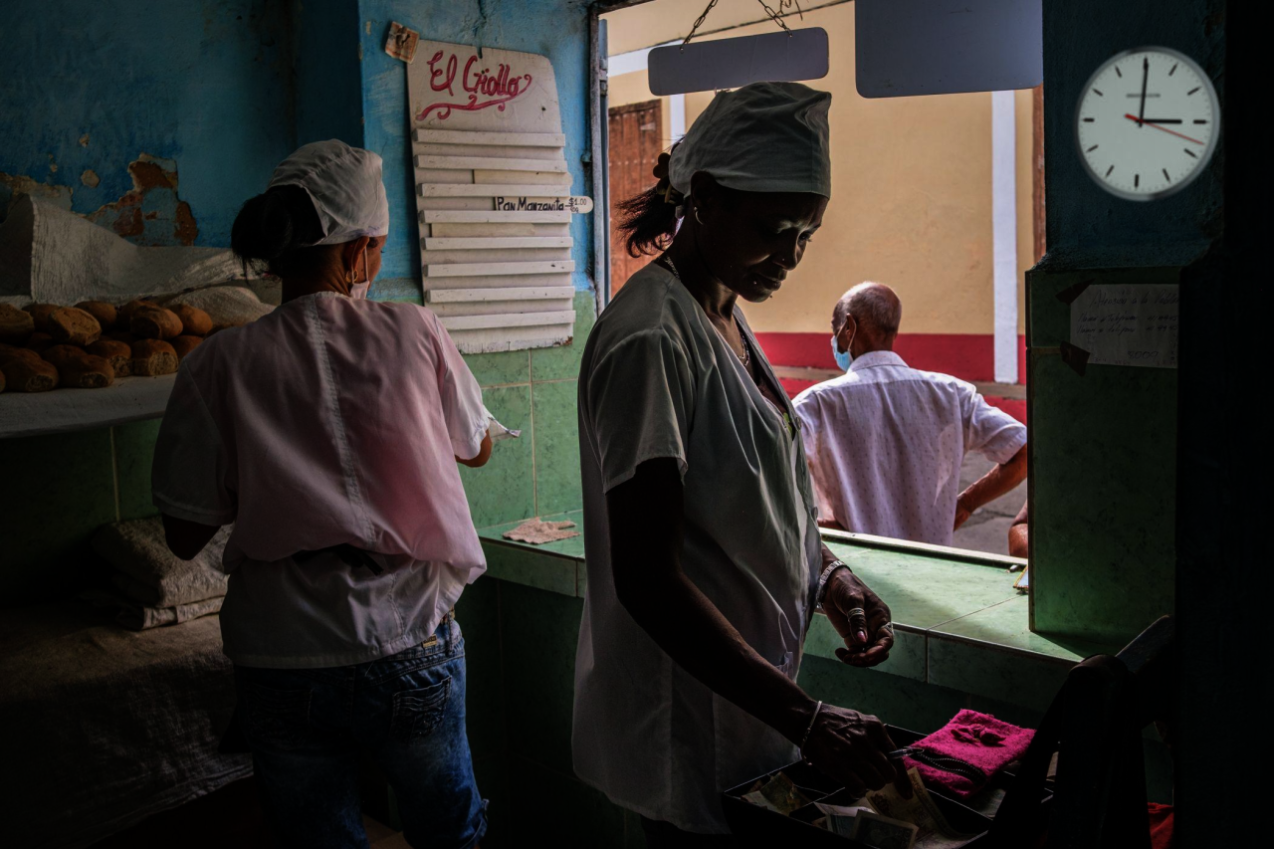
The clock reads **3:00:18**
